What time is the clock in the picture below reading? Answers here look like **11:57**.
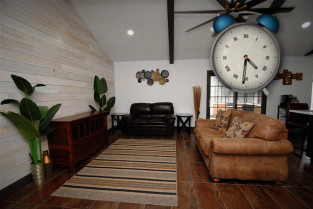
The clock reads **4:31**
